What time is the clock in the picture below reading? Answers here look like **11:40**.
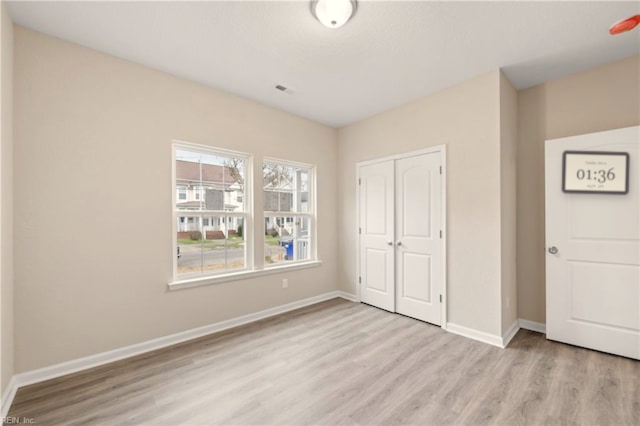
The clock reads **1:36**
